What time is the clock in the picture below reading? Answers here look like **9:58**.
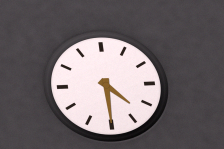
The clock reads **4:30**
